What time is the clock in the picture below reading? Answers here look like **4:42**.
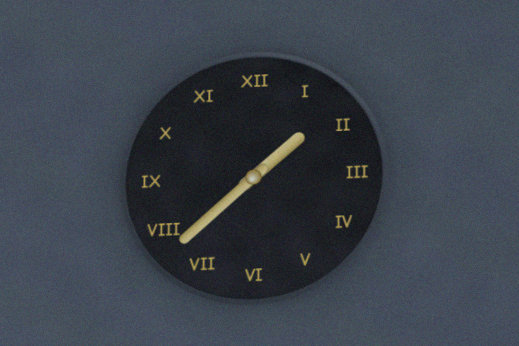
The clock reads **1:38**
